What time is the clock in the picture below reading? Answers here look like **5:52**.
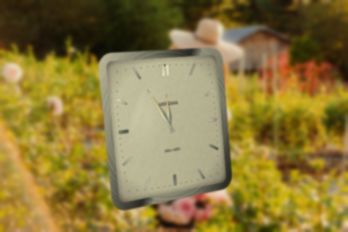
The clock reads **11:55**
